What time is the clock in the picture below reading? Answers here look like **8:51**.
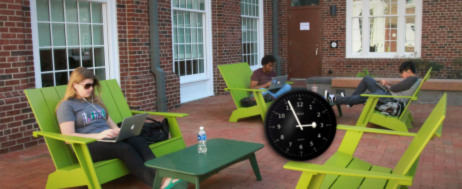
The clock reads **2:56**
